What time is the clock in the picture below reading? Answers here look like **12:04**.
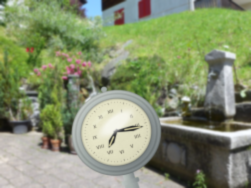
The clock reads **7:16**
